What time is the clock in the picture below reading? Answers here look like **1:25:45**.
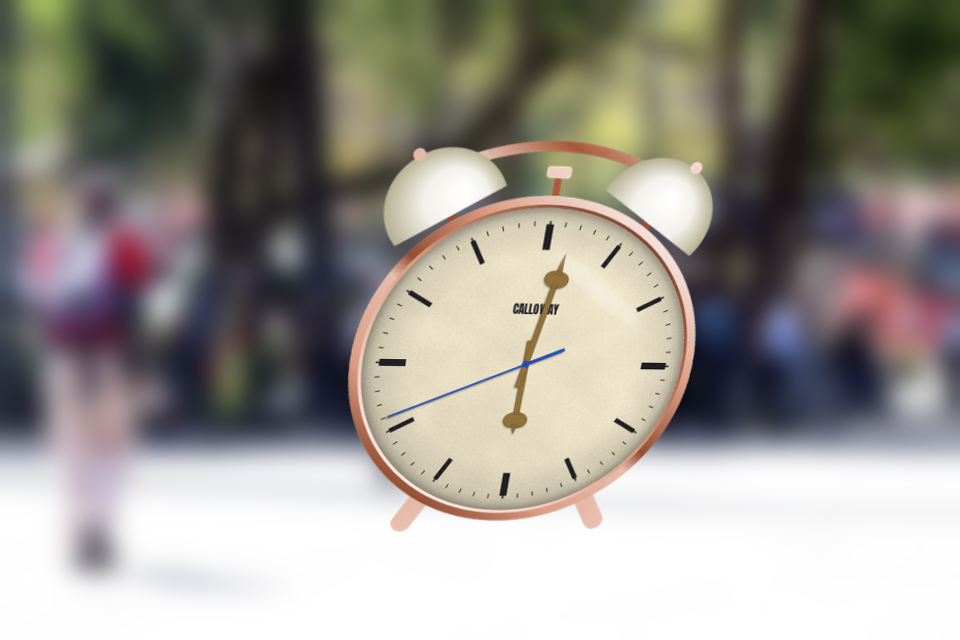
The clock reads **6:01:41**
